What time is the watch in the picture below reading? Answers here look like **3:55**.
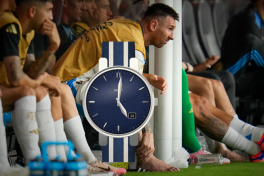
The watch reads **5:01**
